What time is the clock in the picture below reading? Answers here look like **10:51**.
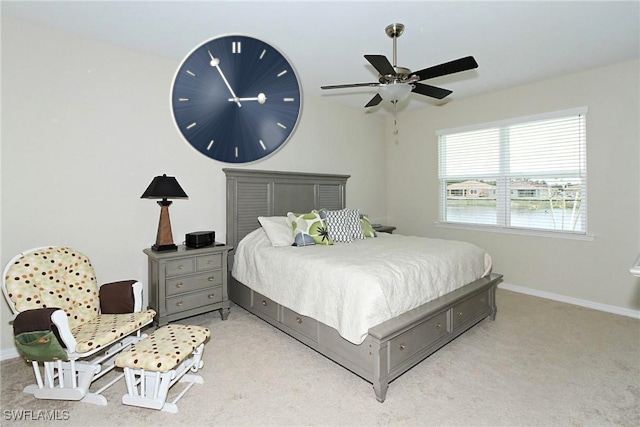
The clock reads **2:55**
